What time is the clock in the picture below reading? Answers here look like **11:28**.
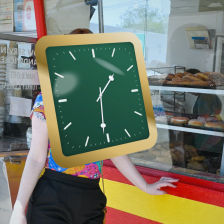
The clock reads **1:31**
